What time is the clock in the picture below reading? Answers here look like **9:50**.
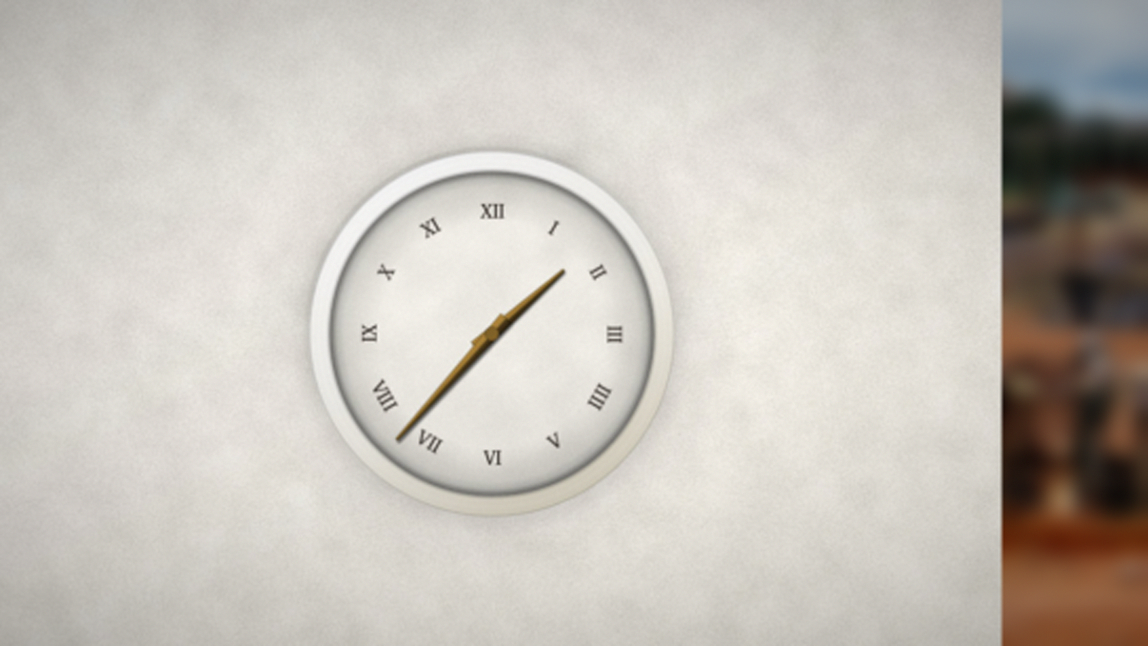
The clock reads **1:37**
